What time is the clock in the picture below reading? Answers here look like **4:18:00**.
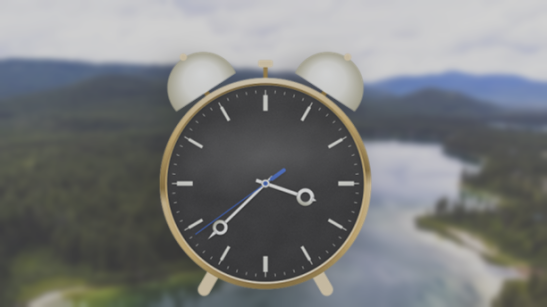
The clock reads **3:37:39**
